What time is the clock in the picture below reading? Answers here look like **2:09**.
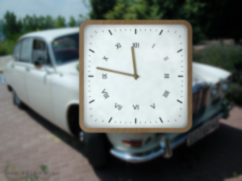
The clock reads **11:47**
